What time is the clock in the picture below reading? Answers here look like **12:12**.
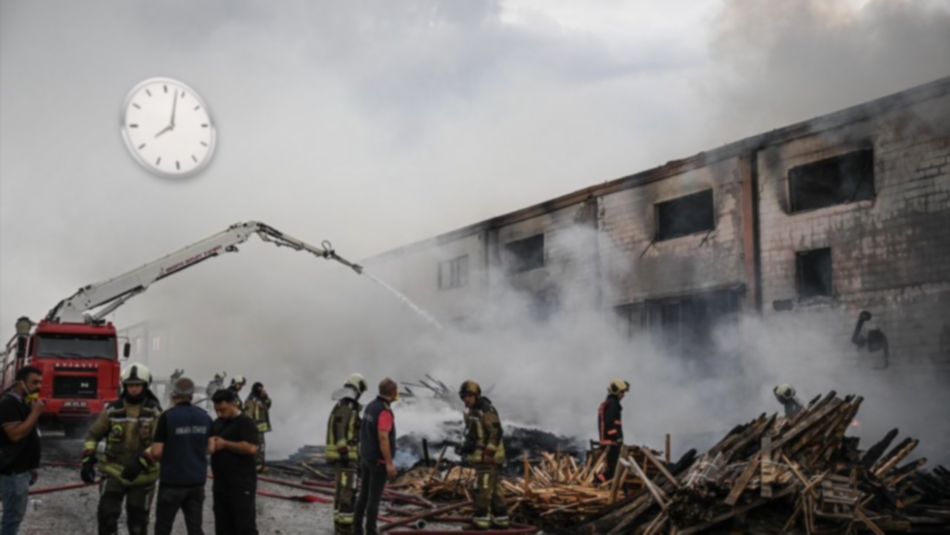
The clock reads **8:03**
